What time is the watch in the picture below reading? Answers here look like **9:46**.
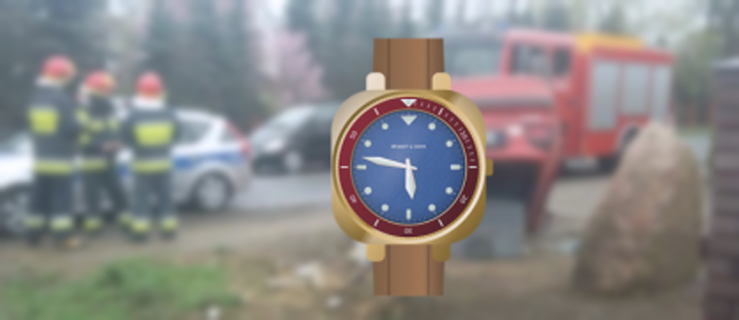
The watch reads **5:47**
